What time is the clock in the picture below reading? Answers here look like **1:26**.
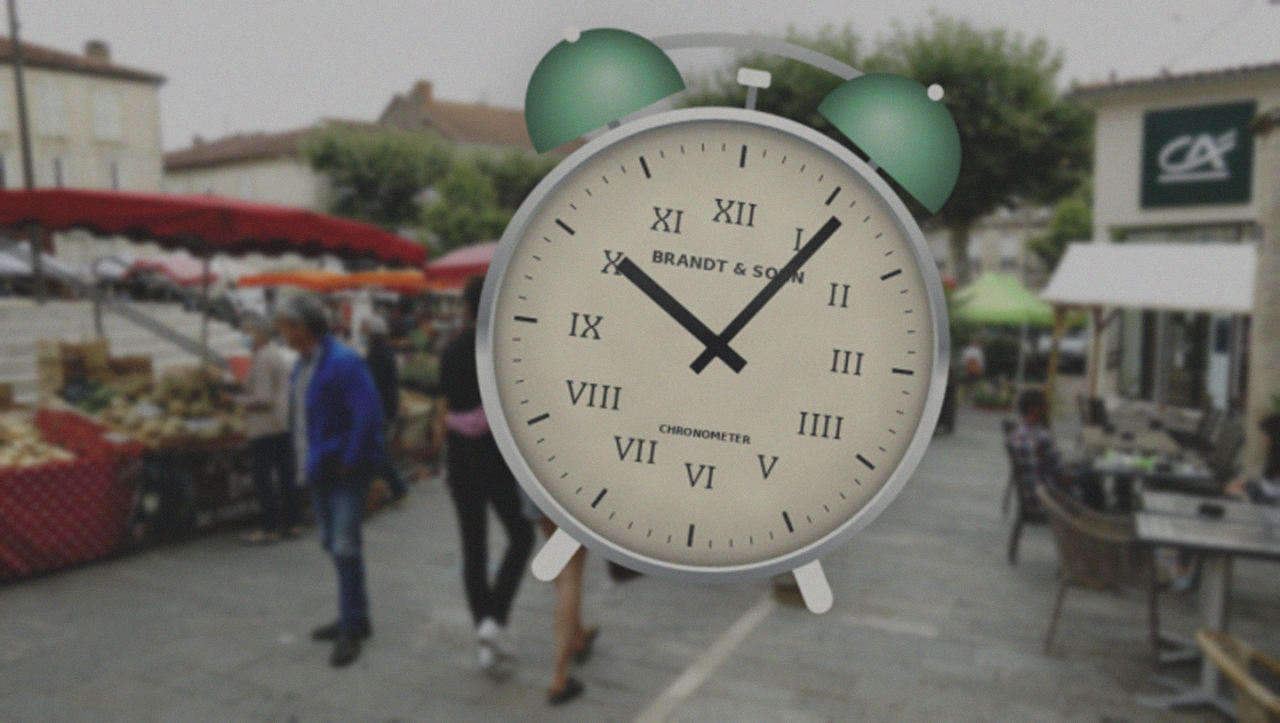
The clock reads **10:06**
